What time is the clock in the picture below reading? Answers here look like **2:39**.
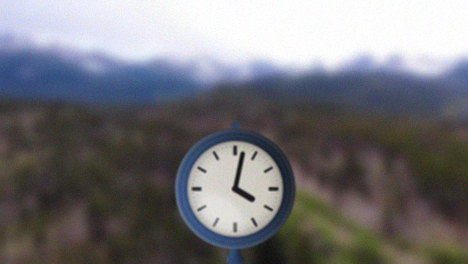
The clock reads **4:02**
